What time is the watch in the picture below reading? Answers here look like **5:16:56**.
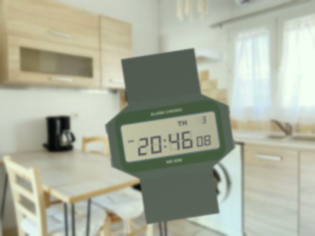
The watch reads **20:46:08**
